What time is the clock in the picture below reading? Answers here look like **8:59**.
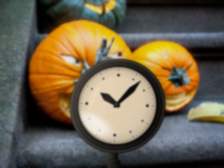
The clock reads **10:07**
